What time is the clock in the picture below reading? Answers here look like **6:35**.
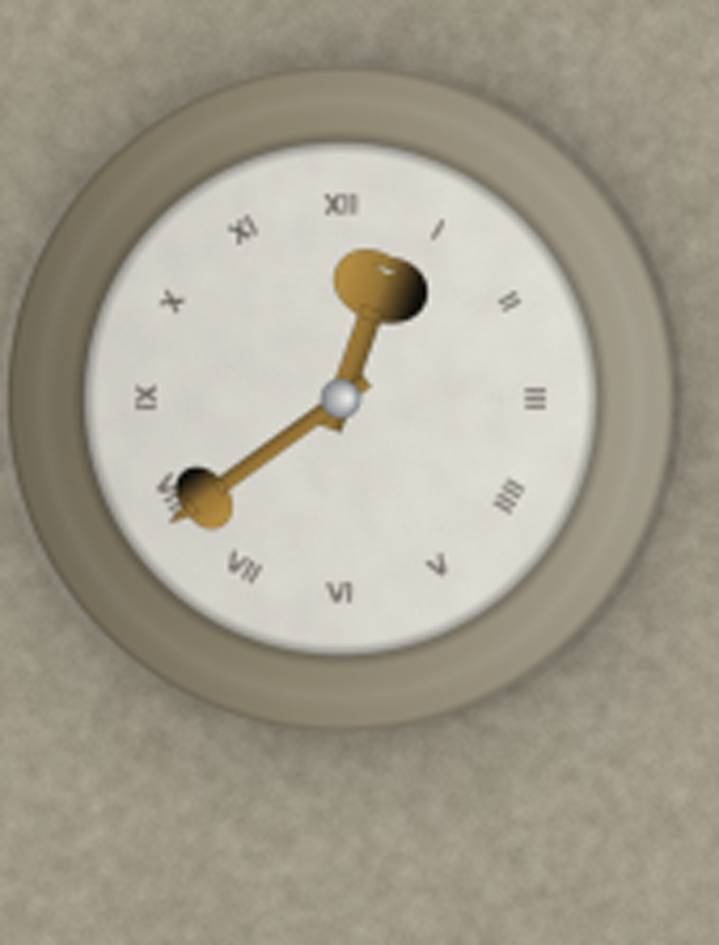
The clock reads **12:39**
